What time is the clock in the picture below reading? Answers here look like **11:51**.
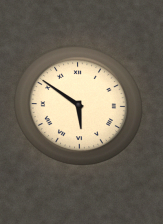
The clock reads **5:51**
